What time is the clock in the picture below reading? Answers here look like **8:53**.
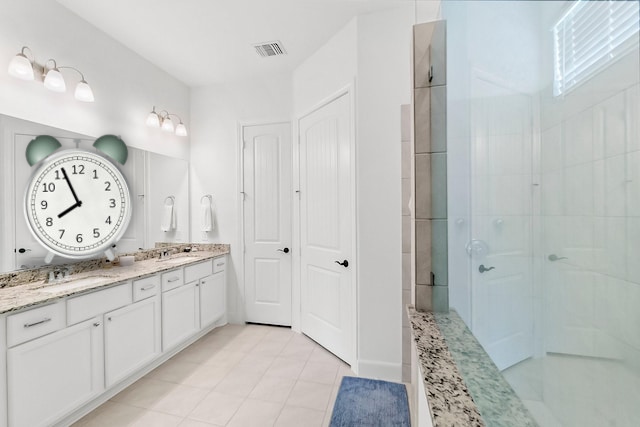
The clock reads **7:56**
